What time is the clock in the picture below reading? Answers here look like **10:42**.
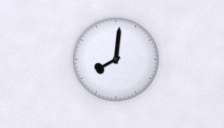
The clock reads **8:01**
